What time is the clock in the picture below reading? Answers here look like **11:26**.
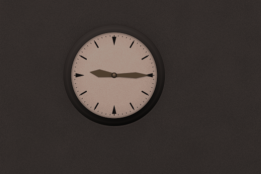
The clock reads **9:15**
